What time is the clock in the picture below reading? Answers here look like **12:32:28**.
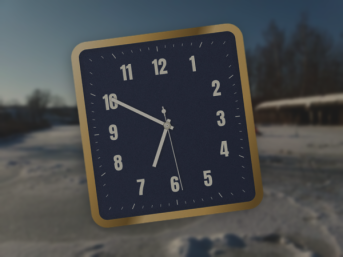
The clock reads **6:50:29**
